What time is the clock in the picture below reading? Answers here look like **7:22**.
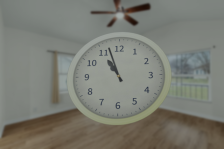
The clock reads **10:57**
